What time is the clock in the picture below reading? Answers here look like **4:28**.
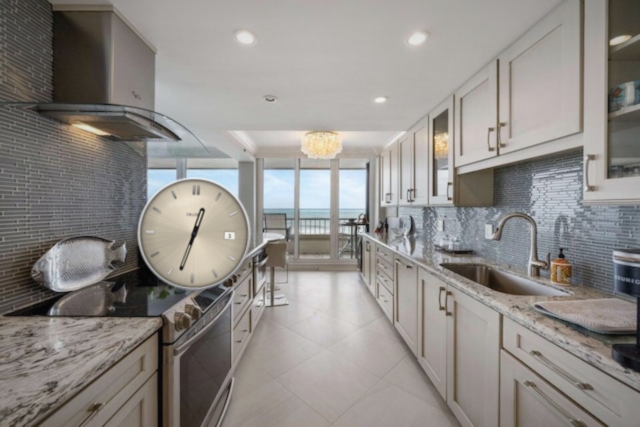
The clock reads **12:33**
